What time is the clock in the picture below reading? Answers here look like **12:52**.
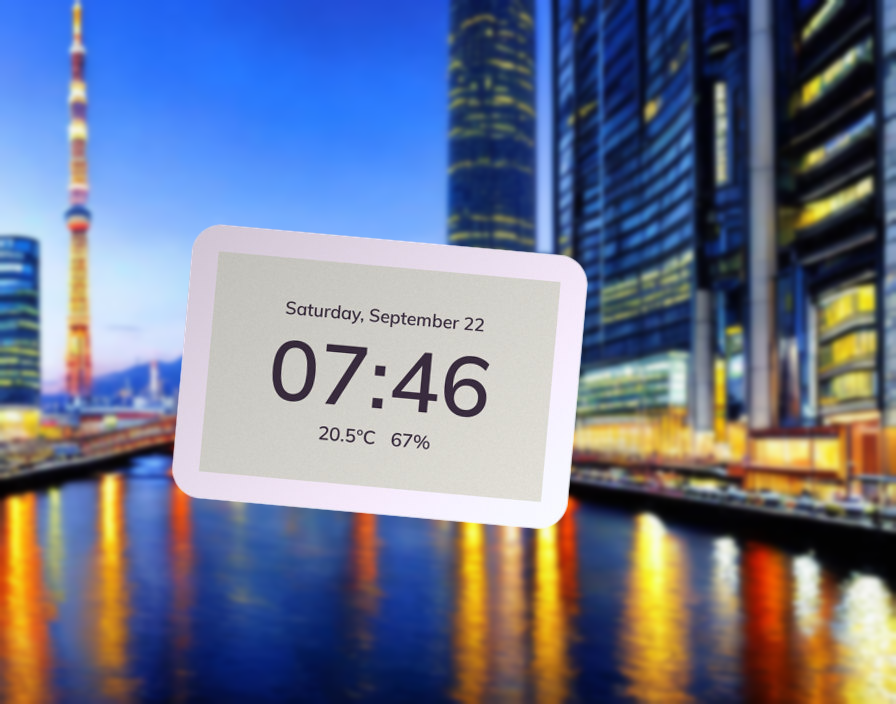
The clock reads **7:46**
